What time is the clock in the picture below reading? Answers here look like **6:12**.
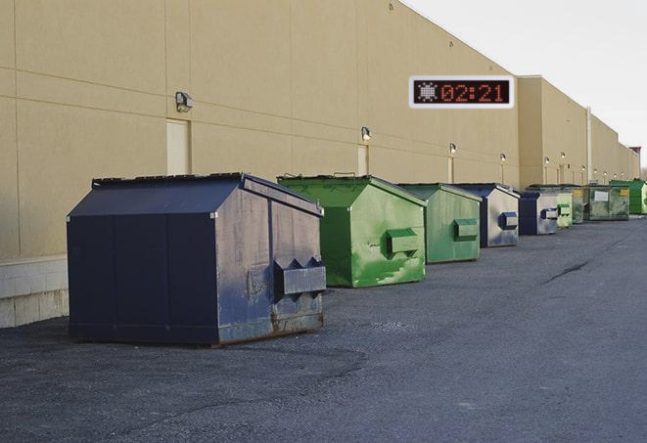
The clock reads **2:21**
